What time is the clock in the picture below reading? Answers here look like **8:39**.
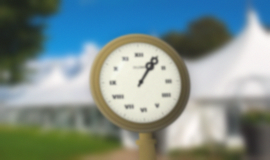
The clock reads **1:06**
